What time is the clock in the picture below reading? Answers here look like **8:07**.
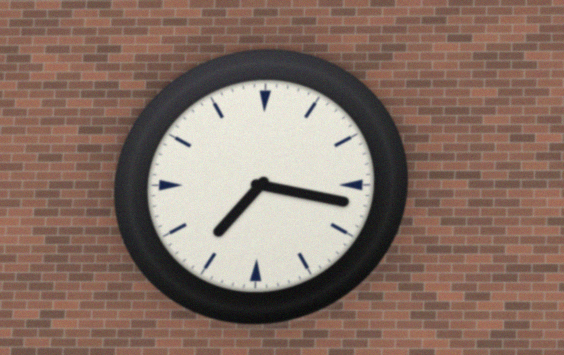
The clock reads **7:17**
